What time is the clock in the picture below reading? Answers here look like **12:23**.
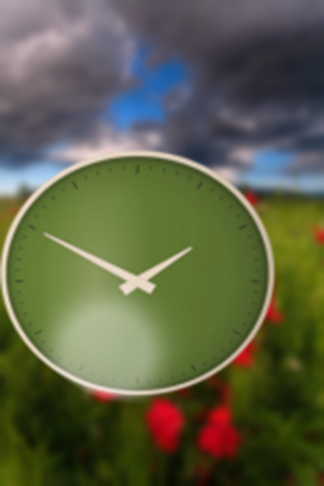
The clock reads **1:50**
